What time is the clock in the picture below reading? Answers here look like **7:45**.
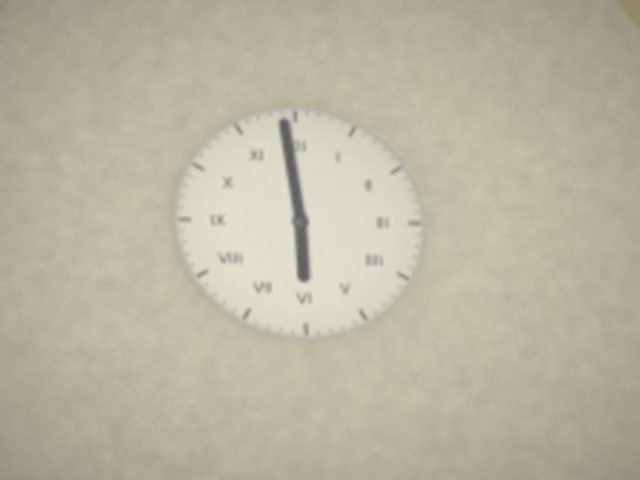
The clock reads **5:59**
